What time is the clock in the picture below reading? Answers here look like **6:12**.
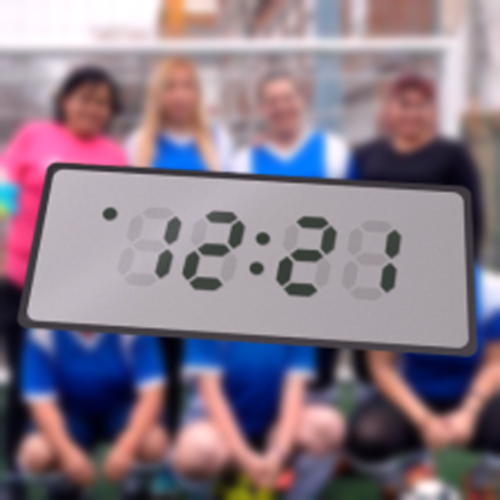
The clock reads **12:21**
